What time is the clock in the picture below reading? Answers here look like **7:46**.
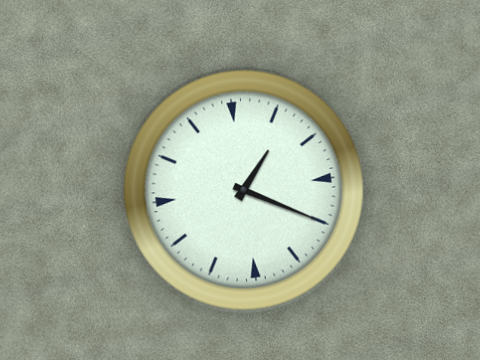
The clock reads **1:20**
